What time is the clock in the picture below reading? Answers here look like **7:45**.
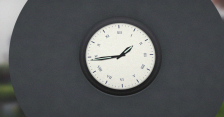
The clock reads **1:44**
